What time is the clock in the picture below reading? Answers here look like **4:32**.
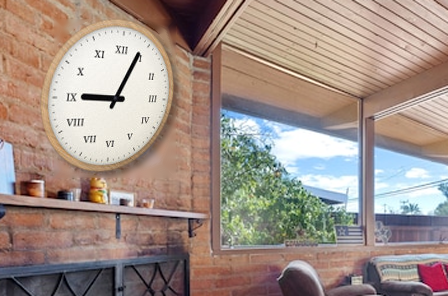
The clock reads **9:04**
